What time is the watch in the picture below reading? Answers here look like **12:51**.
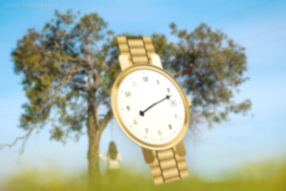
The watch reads **8:12**
